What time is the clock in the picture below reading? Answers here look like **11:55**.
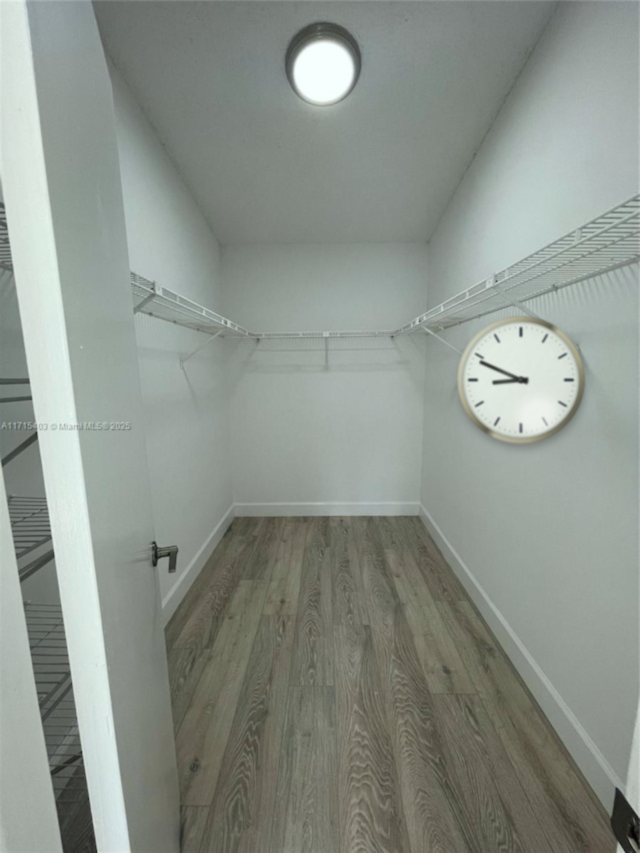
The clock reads **8:49**
